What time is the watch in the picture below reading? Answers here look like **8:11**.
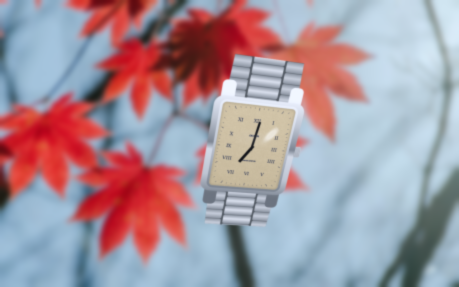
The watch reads **7:01**
